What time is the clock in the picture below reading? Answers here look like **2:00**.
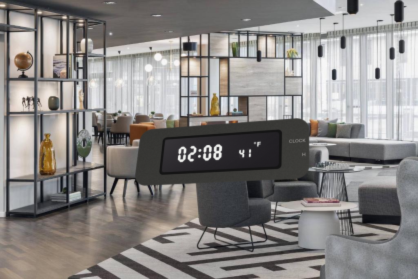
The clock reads **2:08**
